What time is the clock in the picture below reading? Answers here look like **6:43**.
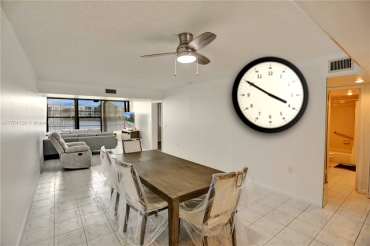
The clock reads **3:50**
